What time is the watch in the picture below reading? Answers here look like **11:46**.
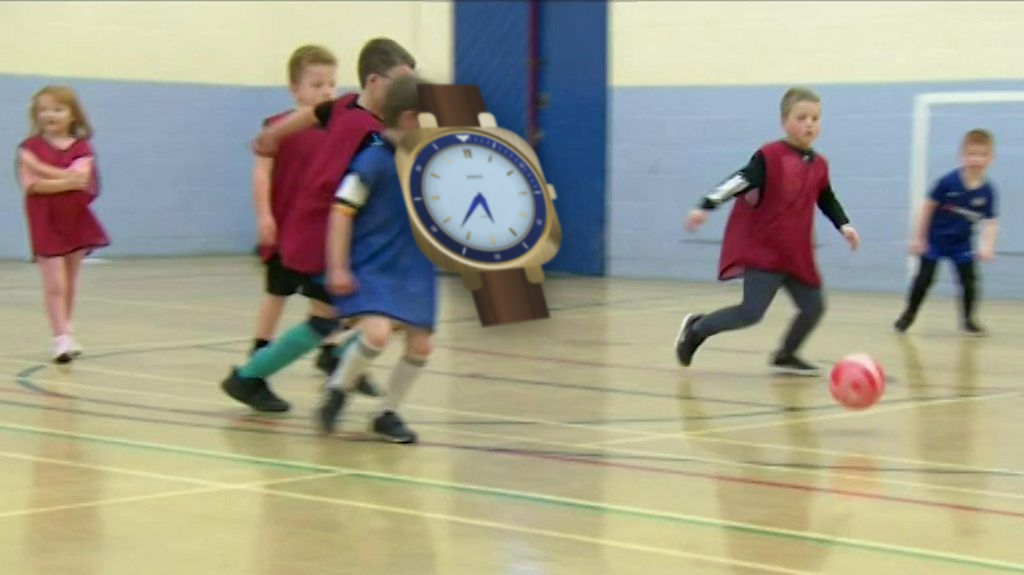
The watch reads **5:37**
